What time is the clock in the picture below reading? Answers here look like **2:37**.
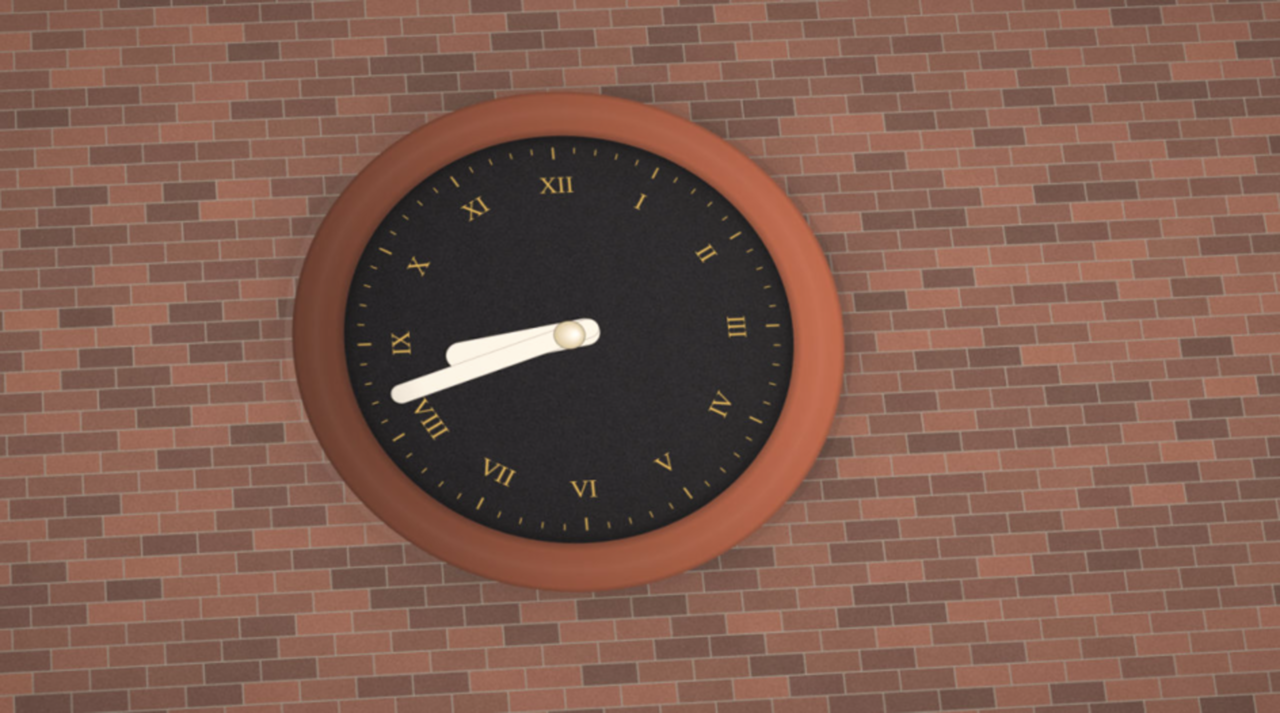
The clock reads **8:42**
